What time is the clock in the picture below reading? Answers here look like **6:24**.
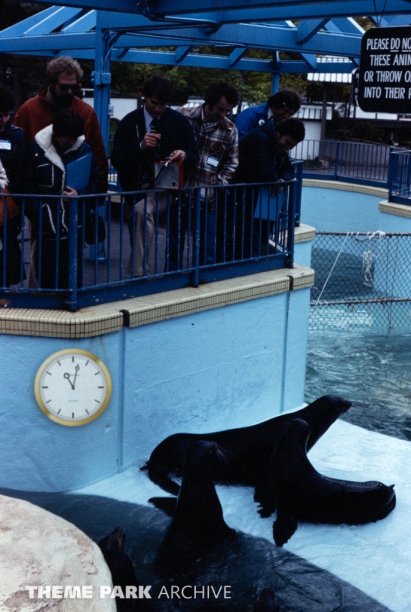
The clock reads **11:02**
